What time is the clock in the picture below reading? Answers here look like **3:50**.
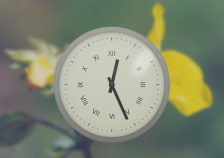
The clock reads **12:26**
